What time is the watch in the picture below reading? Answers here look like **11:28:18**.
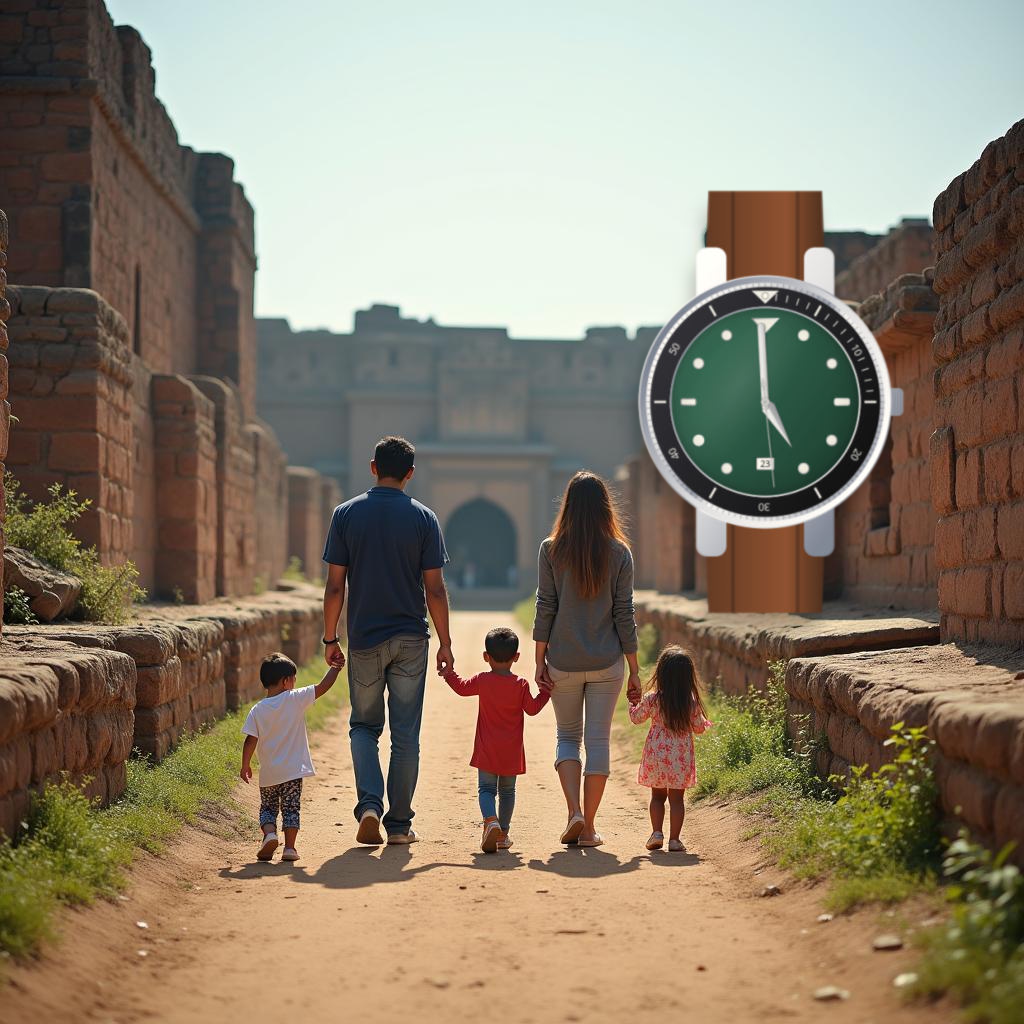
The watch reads **4:59:29**
